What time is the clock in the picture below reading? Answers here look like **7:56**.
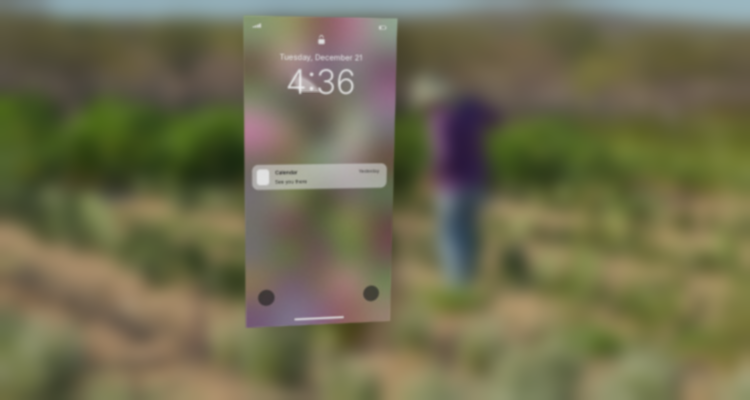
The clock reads **4:36**
